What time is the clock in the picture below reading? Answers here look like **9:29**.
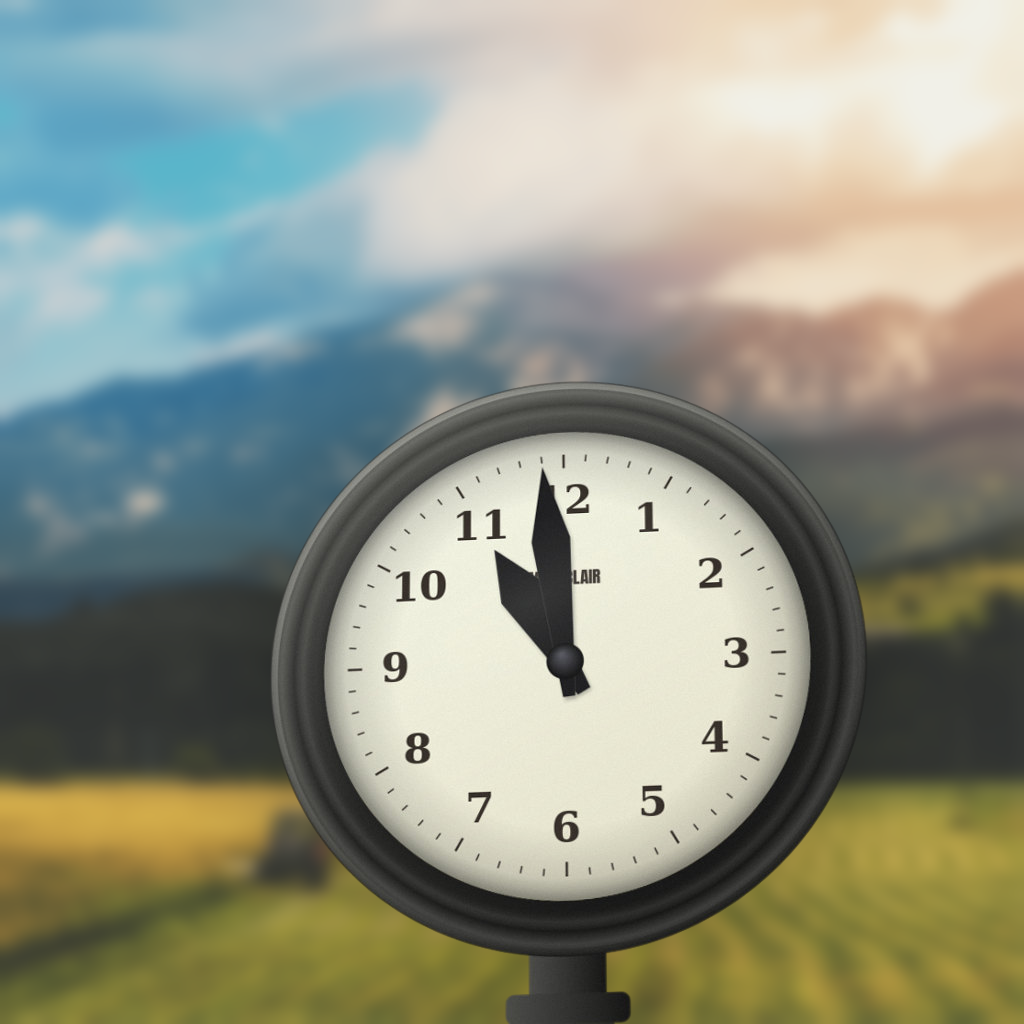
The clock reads **10:59**
